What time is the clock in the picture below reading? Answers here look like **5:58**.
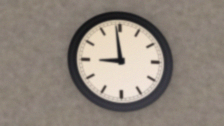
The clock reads **8:59**
